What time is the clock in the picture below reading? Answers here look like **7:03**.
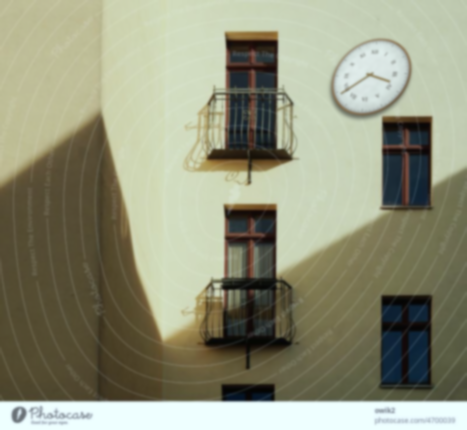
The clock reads **3:39**
